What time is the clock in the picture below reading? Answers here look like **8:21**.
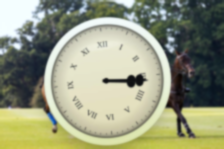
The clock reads **3:16**
